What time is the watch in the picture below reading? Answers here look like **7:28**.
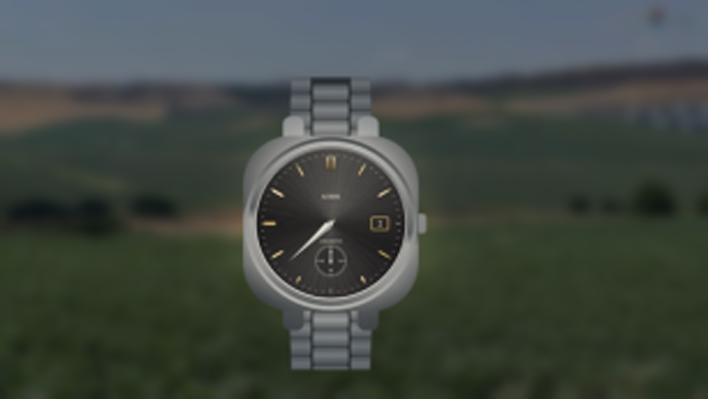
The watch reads **7:38**
